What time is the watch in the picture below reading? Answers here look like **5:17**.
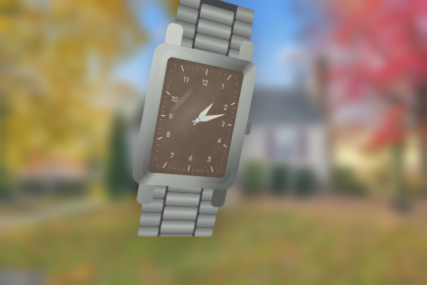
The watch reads **1:12**
